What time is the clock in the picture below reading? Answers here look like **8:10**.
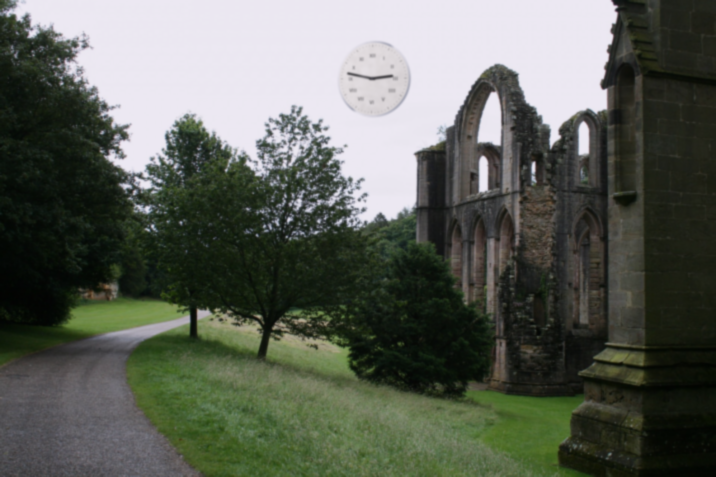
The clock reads **2:47**
